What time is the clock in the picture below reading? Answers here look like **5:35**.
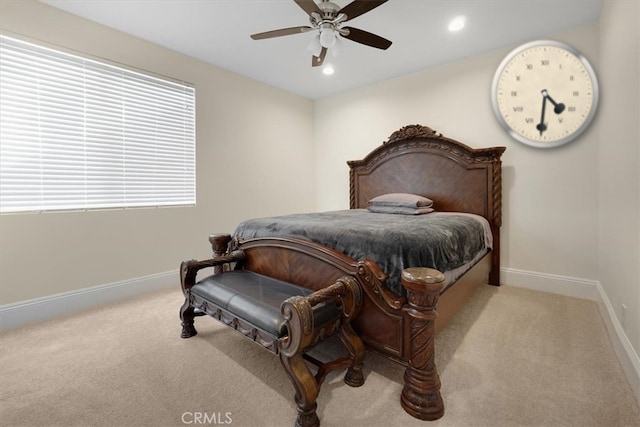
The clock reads **4:31**
